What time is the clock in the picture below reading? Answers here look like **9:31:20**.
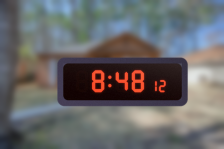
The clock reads **8:48:12**
